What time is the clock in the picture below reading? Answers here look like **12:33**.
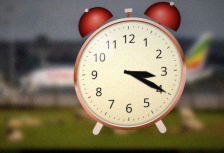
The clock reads **3:20**
